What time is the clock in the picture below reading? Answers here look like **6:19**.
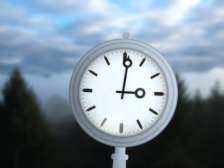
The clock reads **3:01**
